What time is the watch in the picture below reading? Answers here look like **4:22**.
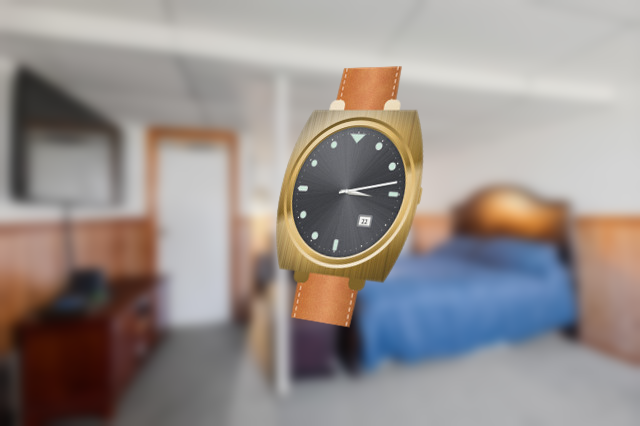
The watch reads **3:13**
